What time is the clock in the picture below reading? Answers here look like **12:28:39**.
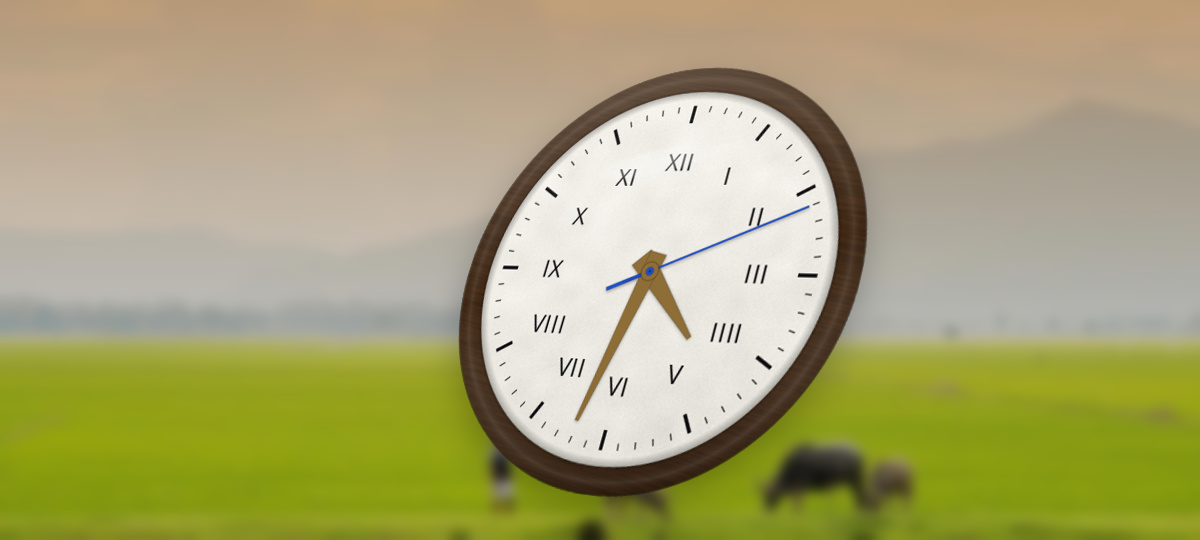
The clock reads **4:32:11**
